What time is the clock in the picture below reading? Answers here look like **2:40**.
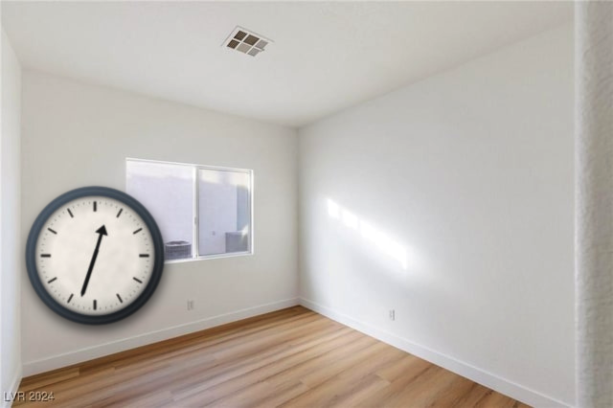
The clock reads **12:33**
